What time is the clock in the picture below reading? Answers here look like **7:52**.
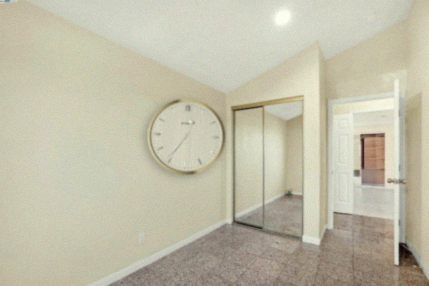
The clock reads **12:36**
